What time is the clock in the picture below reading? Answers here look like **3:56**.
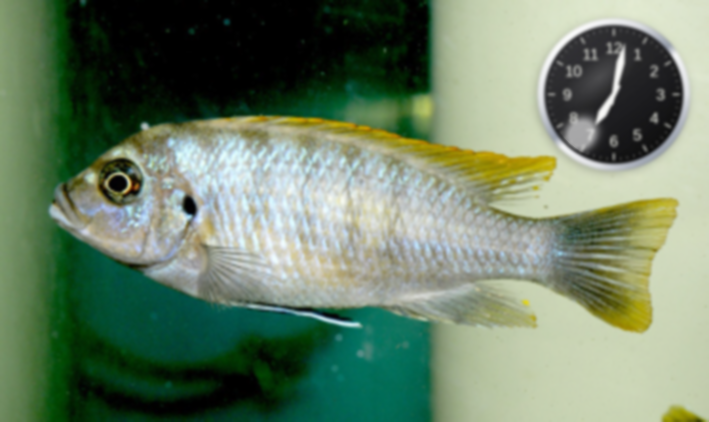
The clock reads **7:02**
